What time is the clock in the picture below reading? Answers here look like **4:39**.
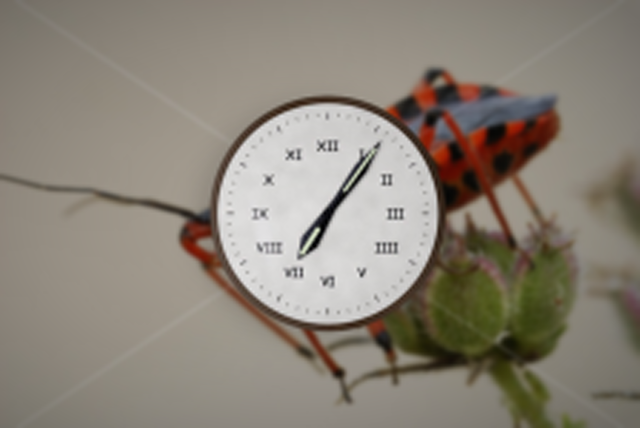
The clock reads **7:06**
